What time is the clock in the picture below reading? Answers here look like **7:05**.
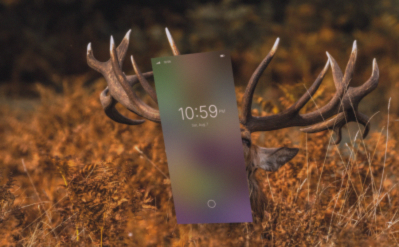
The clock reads **10:59**
